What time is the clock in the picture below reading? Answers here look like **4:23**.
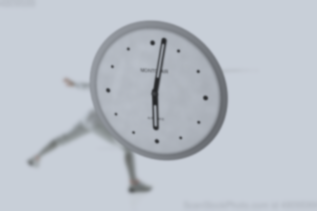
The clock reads **6:02**
